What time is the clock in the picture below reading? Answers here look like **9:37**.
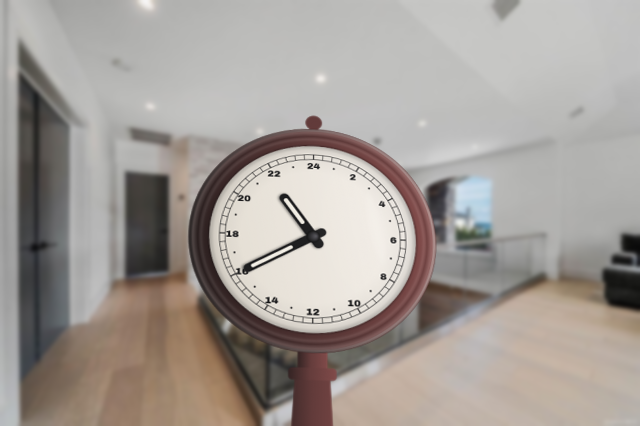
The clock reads **21:40**
